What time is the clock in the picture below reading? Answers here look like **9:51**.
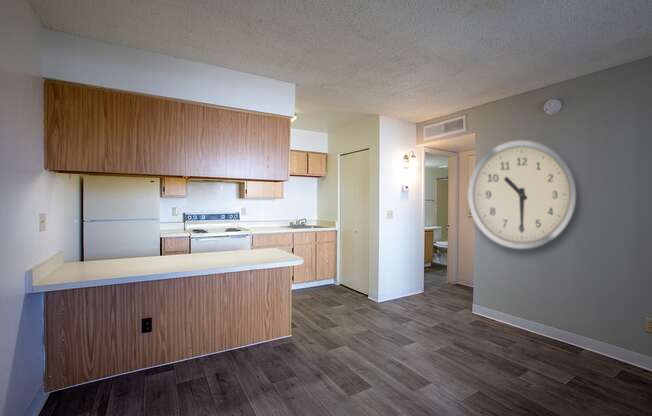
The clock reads **10:30**
